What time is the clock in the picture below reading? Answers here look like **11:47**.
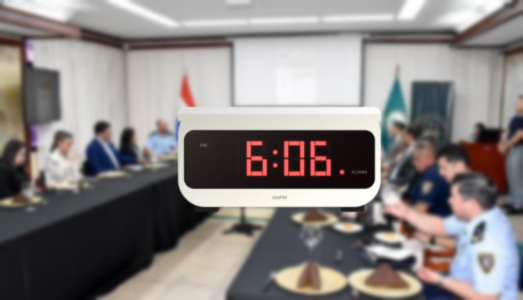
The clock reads **6:06**
